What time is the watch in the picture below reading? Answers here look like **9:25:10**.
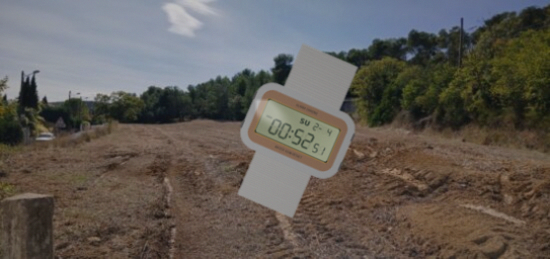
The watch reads **0:52:51**
